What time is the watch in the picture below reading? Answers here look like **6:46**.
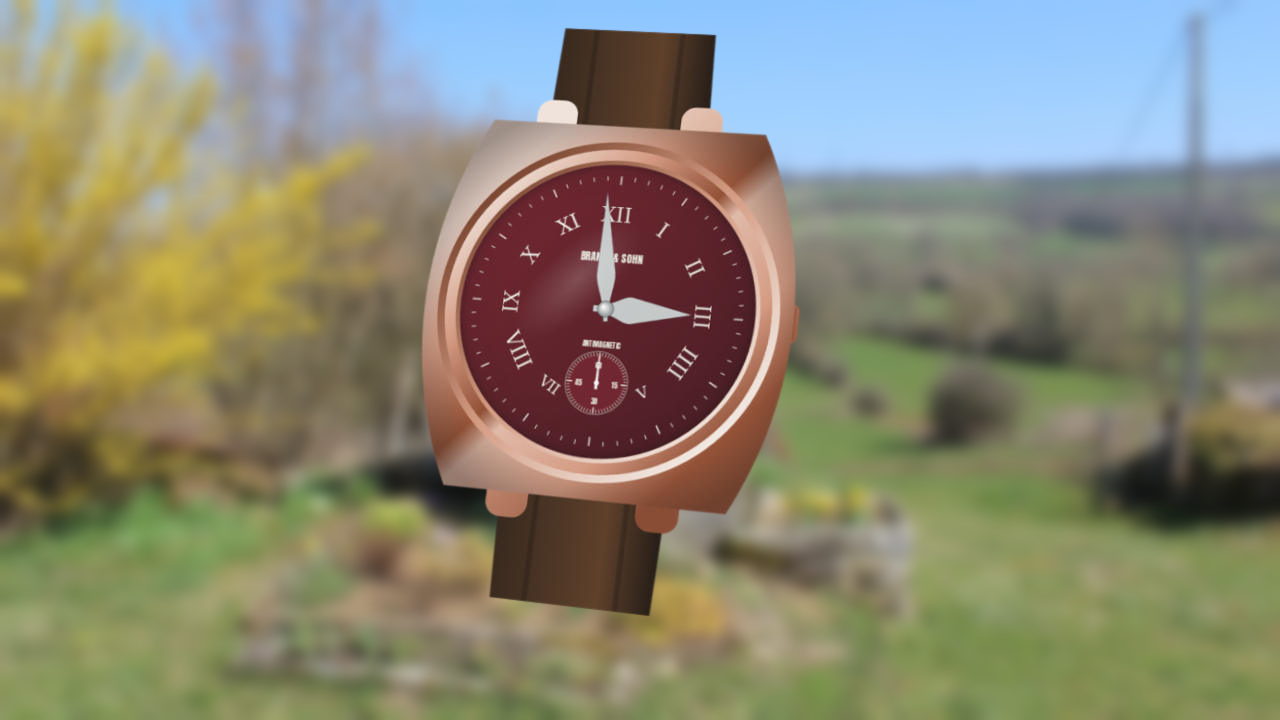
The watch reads **2:59**
